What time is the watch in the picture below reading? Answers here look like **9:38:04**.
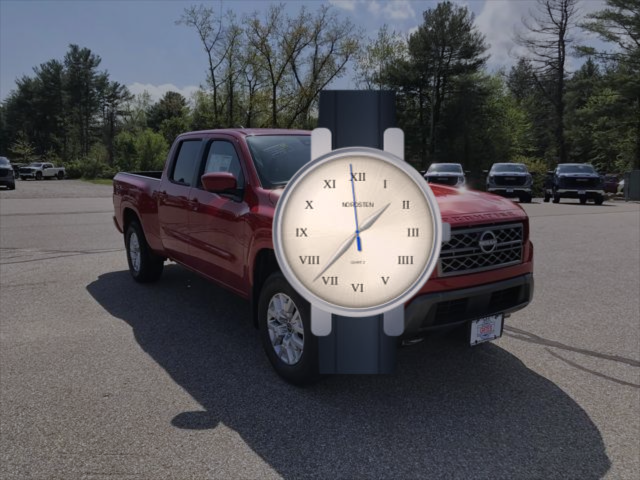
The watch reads **1:36:59**
